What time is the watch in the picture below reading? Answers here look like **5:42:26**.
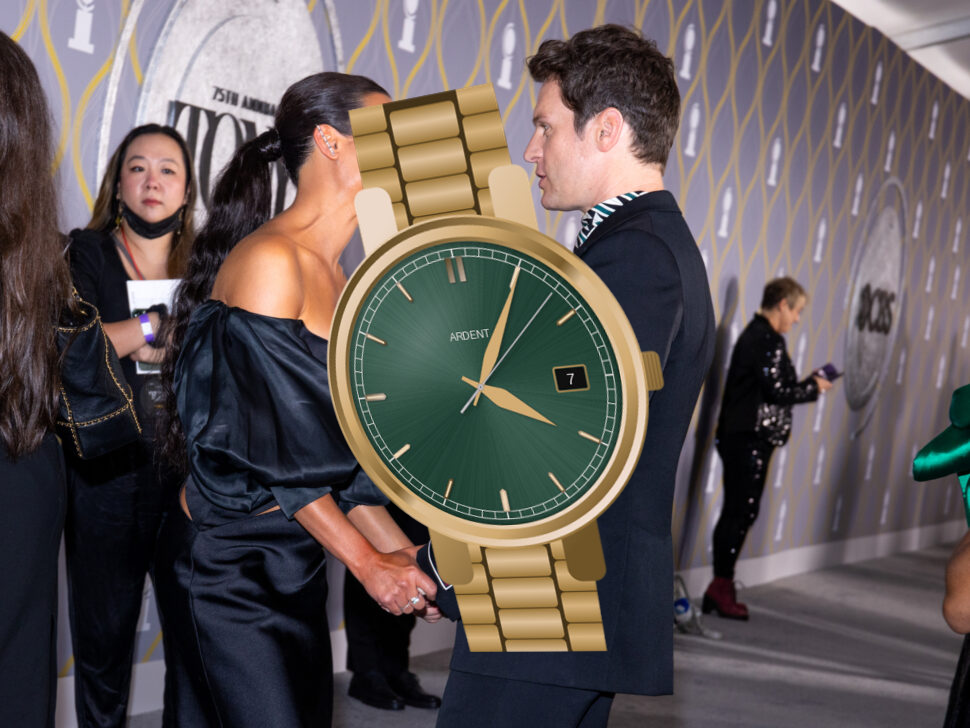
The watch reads **4:05:08**
